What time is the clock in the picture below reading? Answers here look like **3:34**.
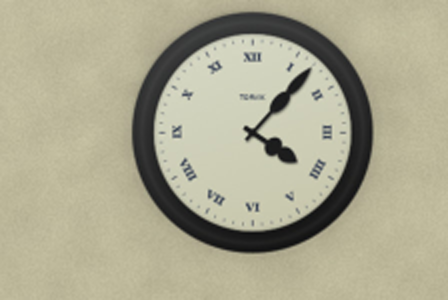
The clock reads **4:07**
